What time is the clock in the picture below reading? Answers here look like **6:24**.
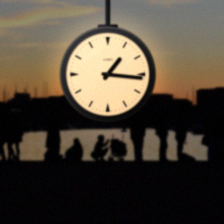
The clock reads **1:16**
